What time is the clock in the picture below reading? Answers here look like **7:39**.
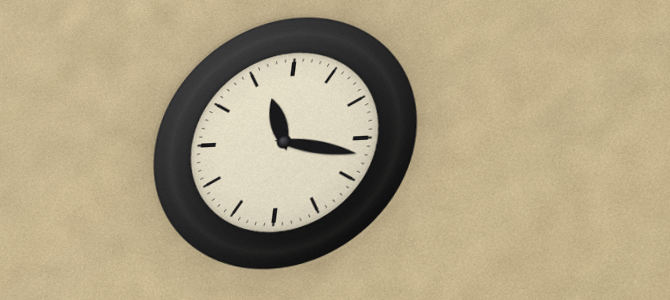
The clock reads **11:17**
